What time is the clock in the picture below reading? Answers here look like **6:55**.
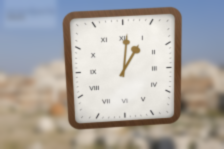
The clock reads **1:01**
